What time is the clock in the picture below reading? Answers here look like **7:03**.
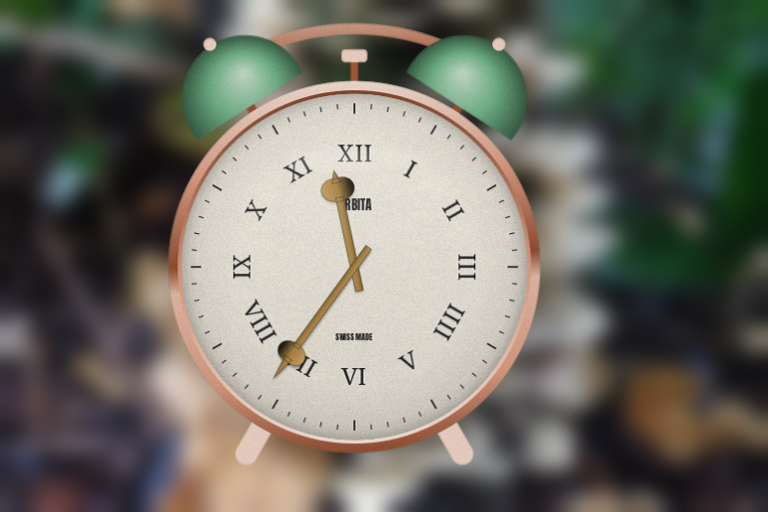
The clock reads **11:36**
